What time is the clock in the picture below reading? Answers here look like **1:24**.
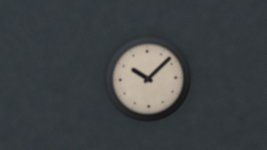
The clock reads **10:08**
